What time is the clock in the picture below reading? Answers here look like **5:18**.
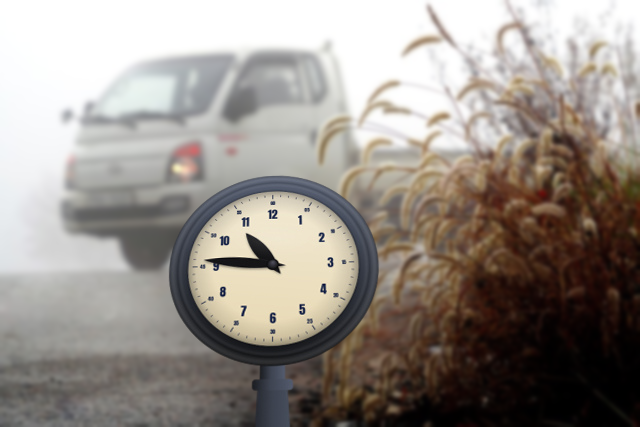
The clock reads **10:46**
